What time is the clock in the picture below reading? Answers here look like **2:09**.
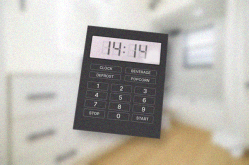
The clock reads **14:14**
